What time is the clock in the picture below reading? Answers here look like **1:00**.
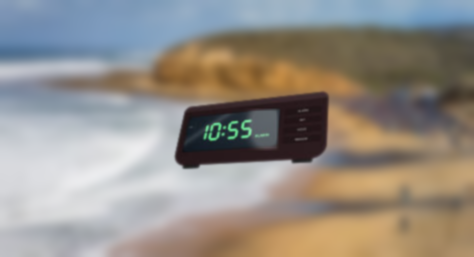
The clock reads **10:55**
